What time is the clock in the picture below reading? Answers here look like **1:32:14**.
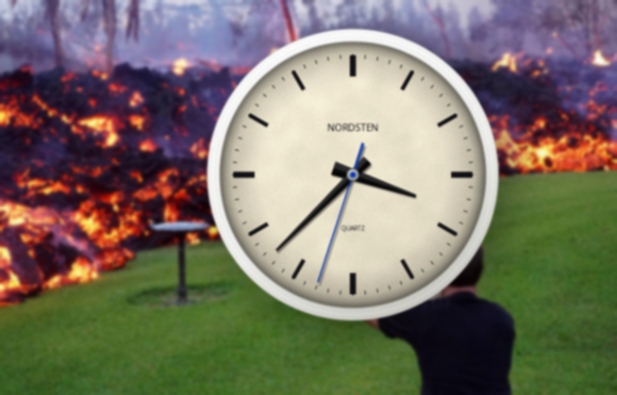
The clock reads **3:37:33**
